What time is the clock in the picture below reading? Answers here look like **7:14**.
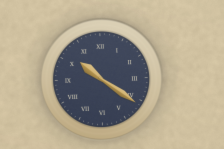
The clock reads **10:21**
